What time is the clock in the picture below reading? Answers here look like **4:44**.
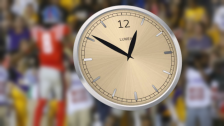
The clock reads **12:51**
